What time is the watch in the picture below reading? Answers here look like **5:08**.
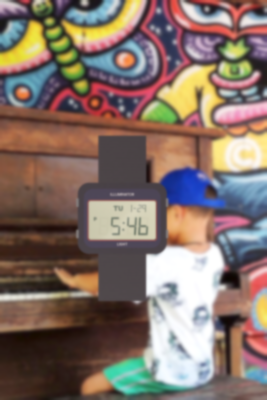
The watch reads **5:46**
